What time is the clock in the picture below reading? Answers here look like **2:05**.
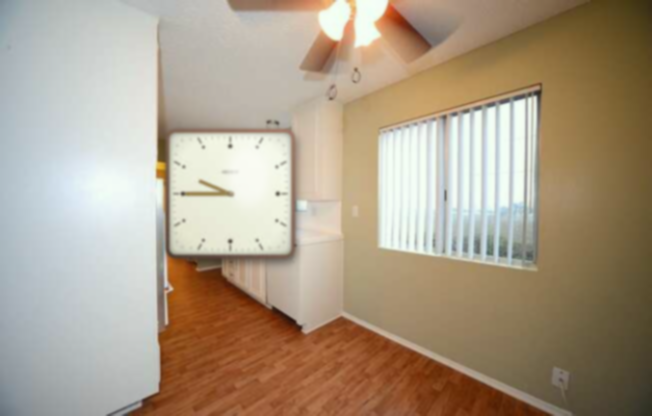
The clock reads **9:45**
